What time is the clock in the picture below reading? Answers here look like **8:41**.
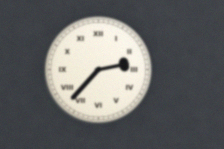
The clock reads **2:37**
